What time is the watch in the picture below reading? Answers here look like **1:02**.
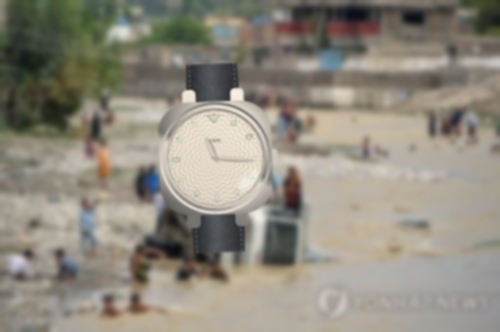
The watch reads **11:16**
